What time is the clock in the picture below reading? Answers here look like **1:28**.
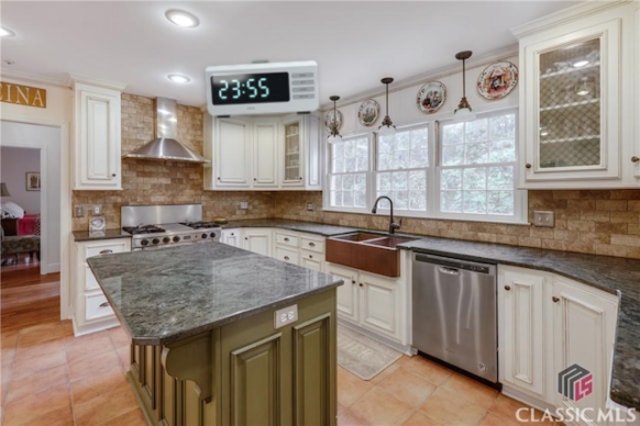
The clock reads **23:55**
